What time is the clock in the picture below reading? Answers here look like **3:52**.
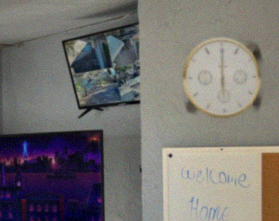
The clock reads **6:00**
